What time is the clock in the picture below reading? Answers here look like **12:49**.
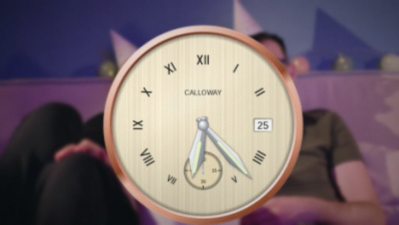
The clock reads **6:23**
